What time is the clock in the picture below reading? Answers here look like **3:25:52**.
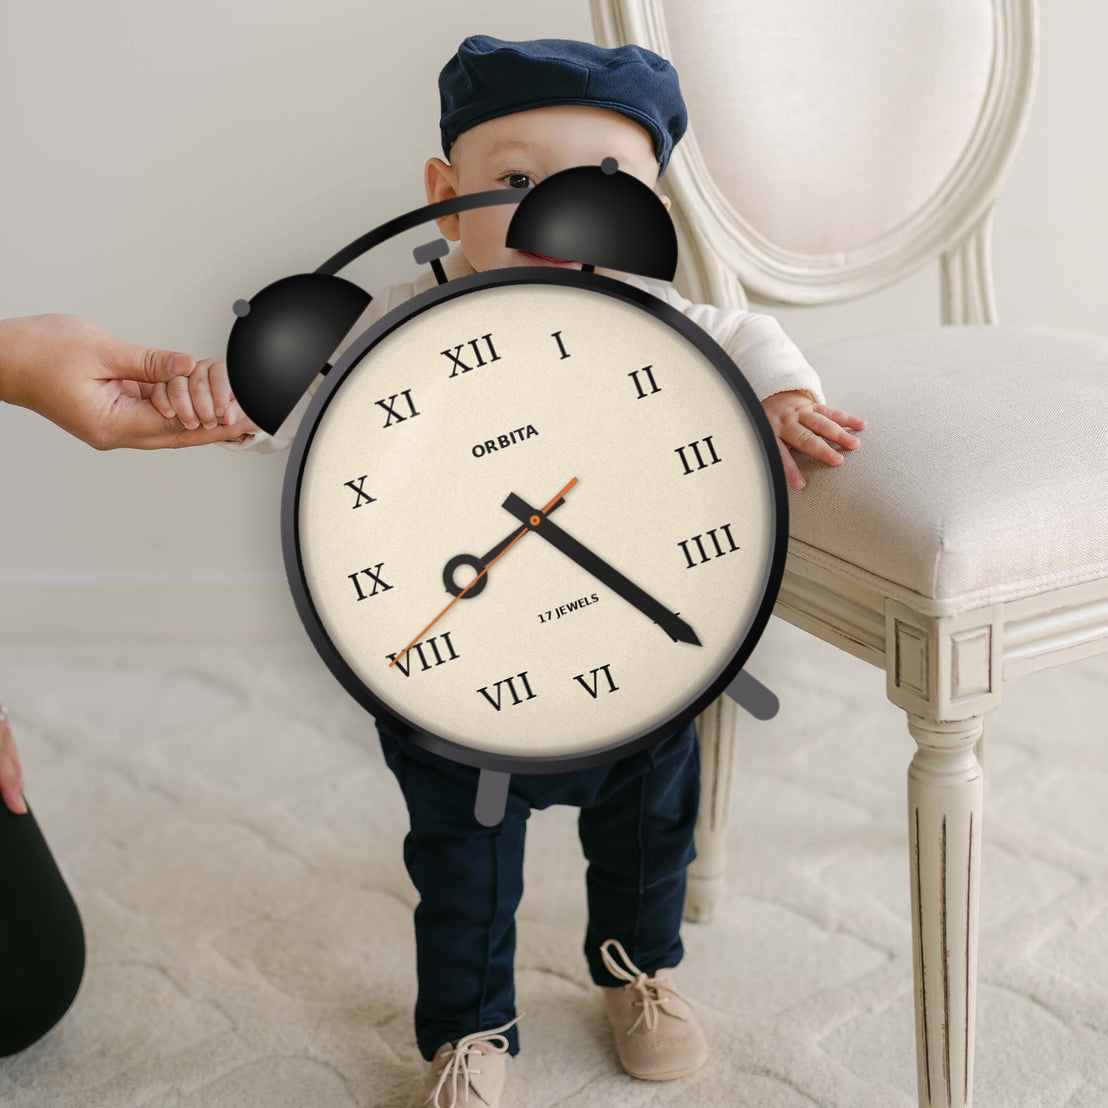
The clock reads **8:24:41**
